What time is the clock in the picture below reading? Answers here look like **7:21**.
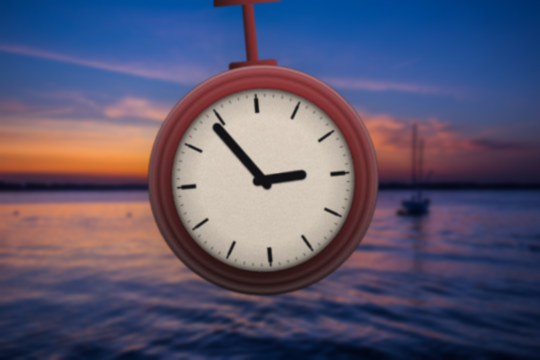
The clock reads **2:54**
